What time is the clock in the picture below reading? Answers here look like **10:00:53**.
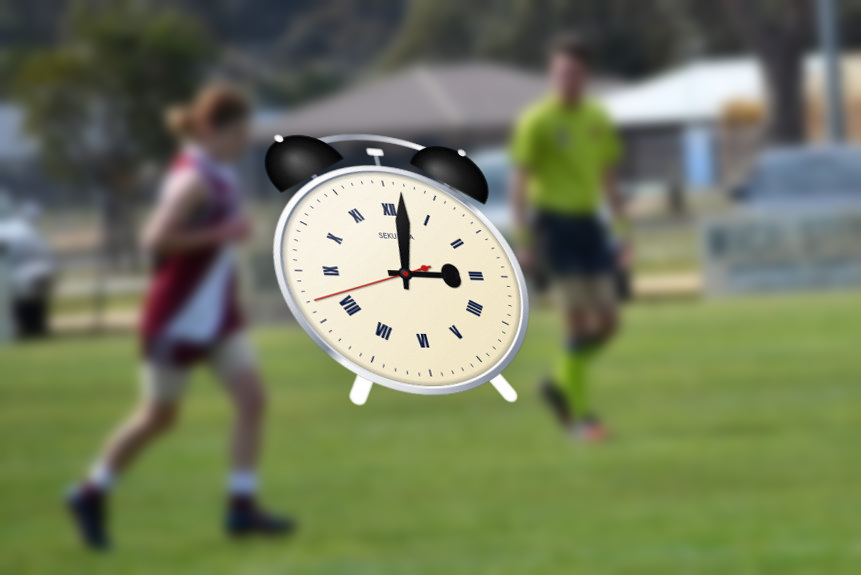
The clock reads **3:01:42**
